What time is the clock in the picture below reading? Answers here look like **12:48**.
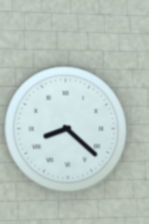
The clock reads **8:22**
